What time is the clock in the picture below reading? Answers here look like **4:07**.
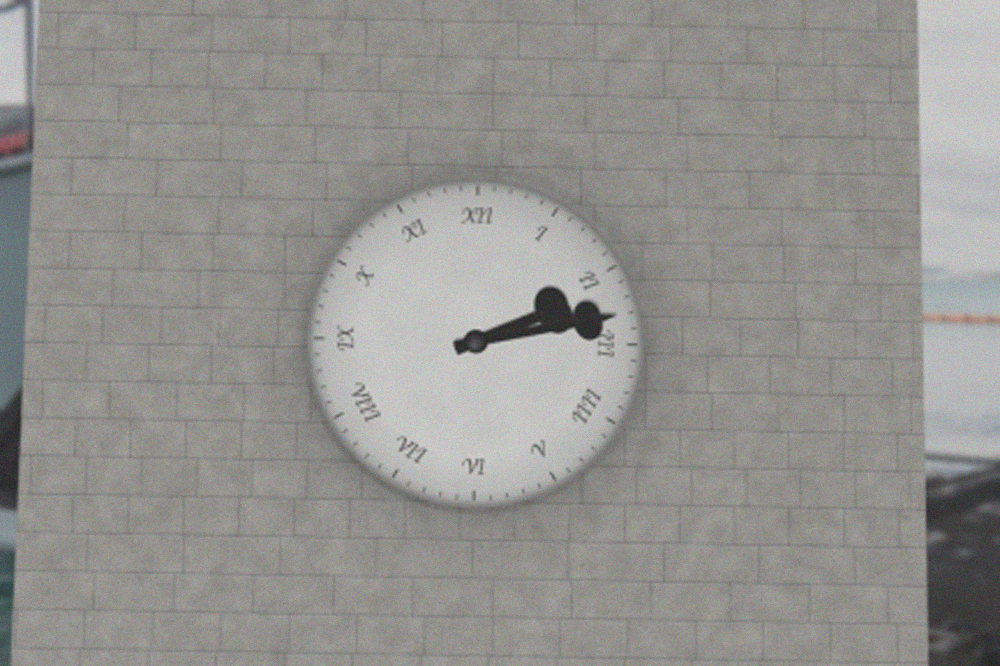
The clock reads **2:13**
